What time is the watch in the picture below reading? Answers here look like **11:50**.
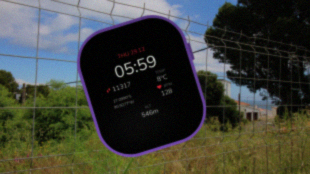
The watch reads **5:59**
